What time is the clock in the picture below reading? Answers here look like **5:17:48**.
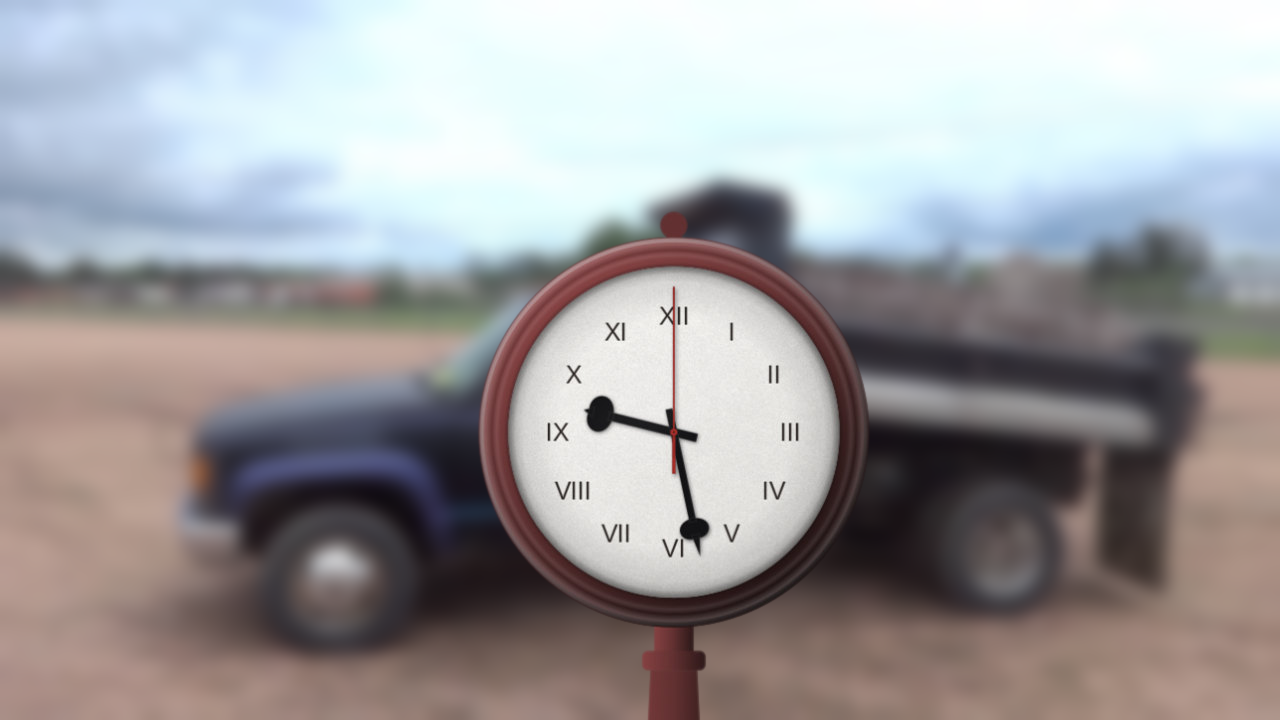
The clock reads **9:28:00**
